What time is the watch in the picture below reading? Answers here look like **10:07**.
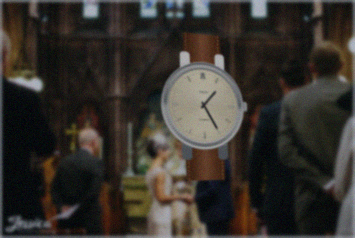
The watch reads **1:25**
